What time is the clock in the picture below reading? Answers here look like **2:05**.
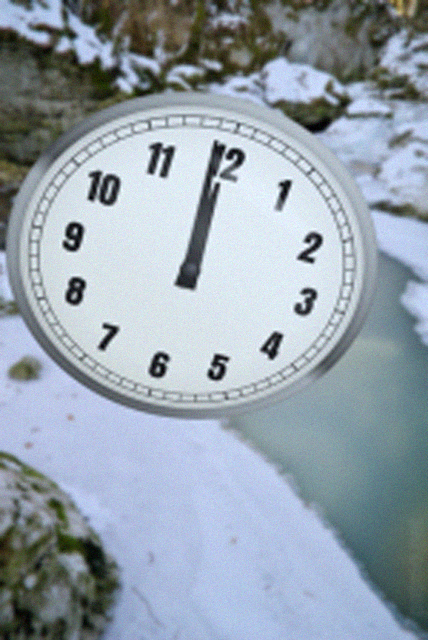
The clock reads **11:59**
